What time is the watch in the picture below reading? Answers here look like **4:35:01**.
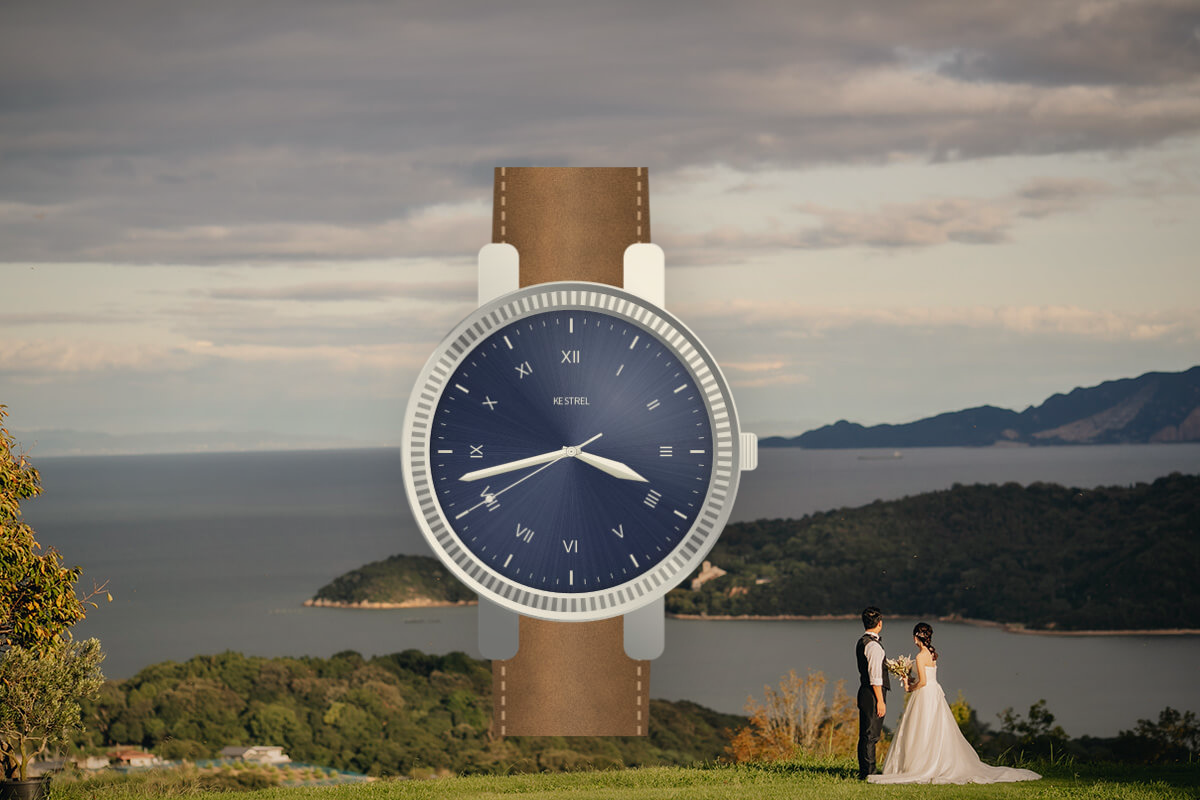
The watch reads **3:42:40**
